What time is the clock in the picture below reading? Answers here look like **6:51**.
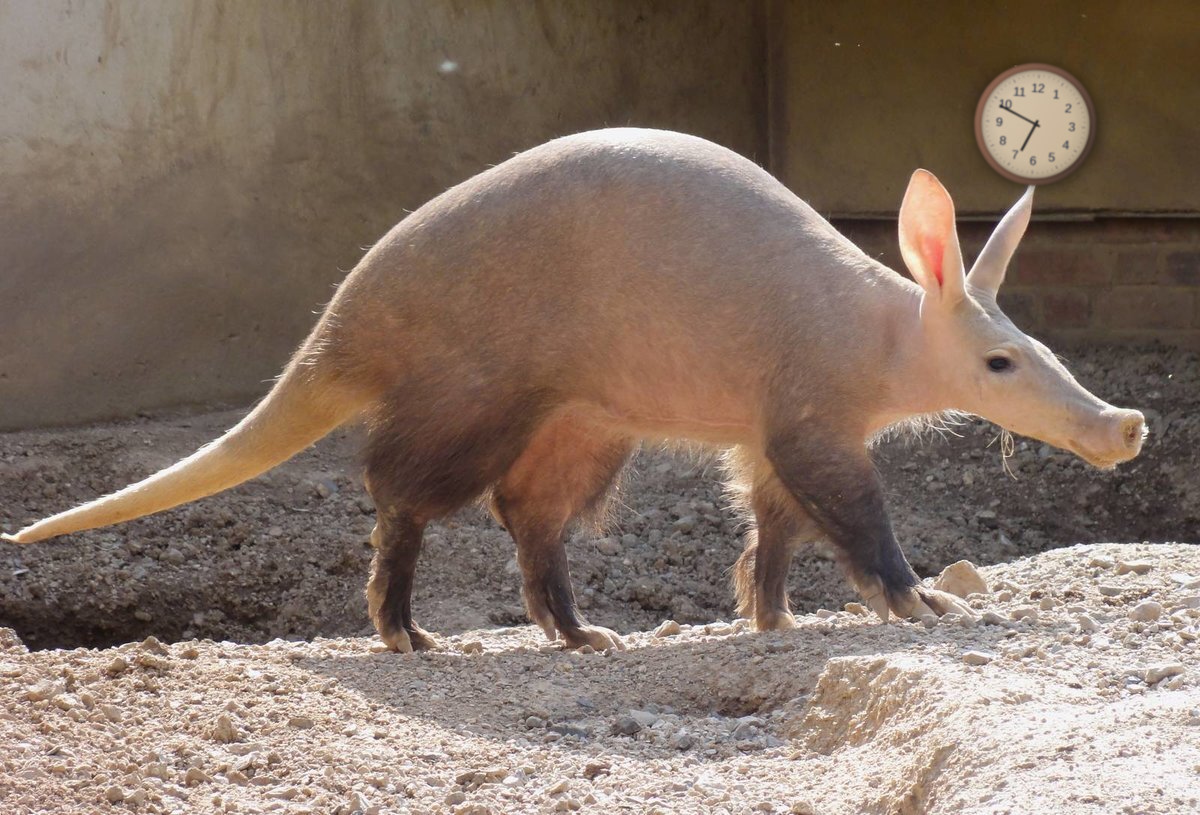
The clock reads **6:49**
